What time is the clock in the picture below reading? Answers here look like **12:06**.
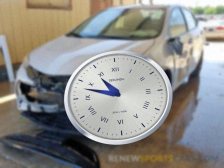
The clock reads **10:48**
